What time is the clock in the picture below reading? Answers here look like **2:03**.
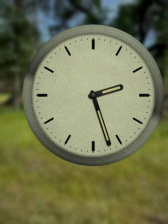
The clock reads **2:27**
